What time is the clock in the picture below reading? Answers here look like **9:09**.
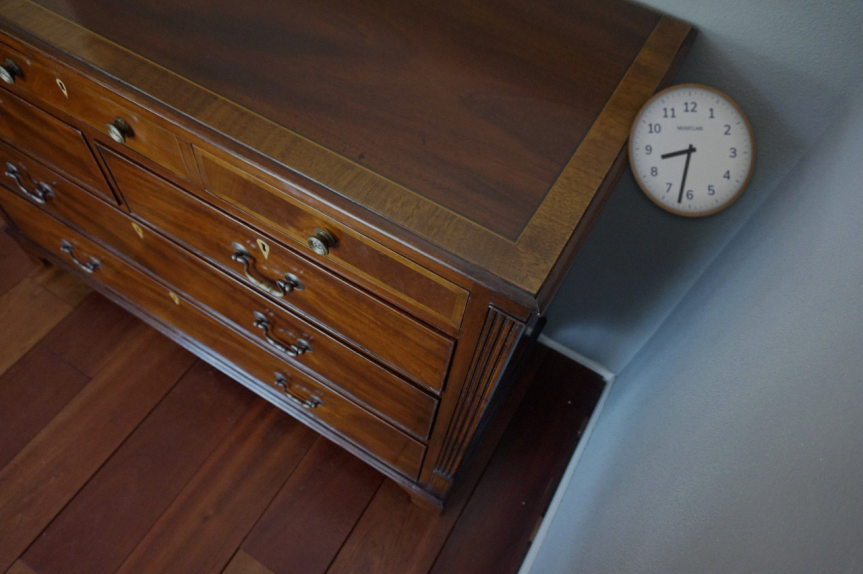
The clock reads **8:32**
